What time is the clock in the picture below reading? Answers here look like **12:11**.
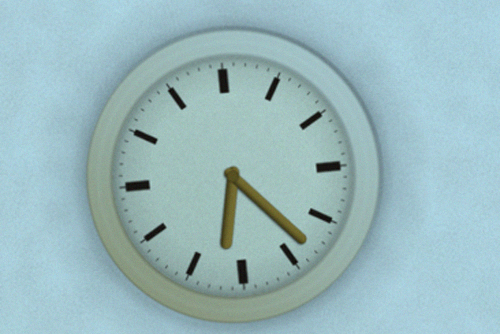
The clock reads **6:23**
